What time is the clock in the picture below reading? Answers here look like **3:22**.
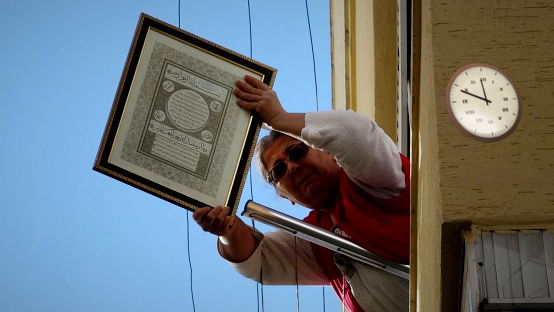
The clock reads **11:49**
